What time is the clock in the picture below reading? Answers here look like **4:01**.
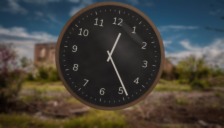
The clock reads **12:24**
